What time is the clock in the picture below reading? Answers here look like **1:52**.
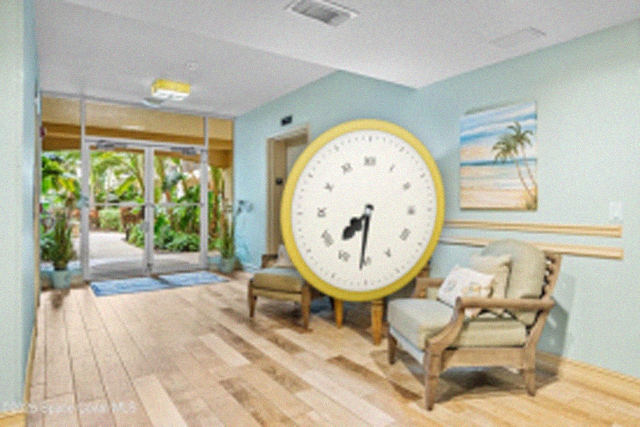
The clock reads **7:31**
